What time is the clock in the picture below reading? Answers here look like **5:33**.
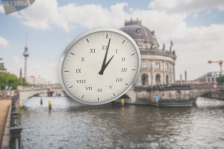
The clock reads **1:01**
